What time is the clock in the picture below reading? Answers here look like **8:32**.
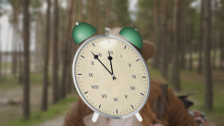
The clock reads **11:53**
